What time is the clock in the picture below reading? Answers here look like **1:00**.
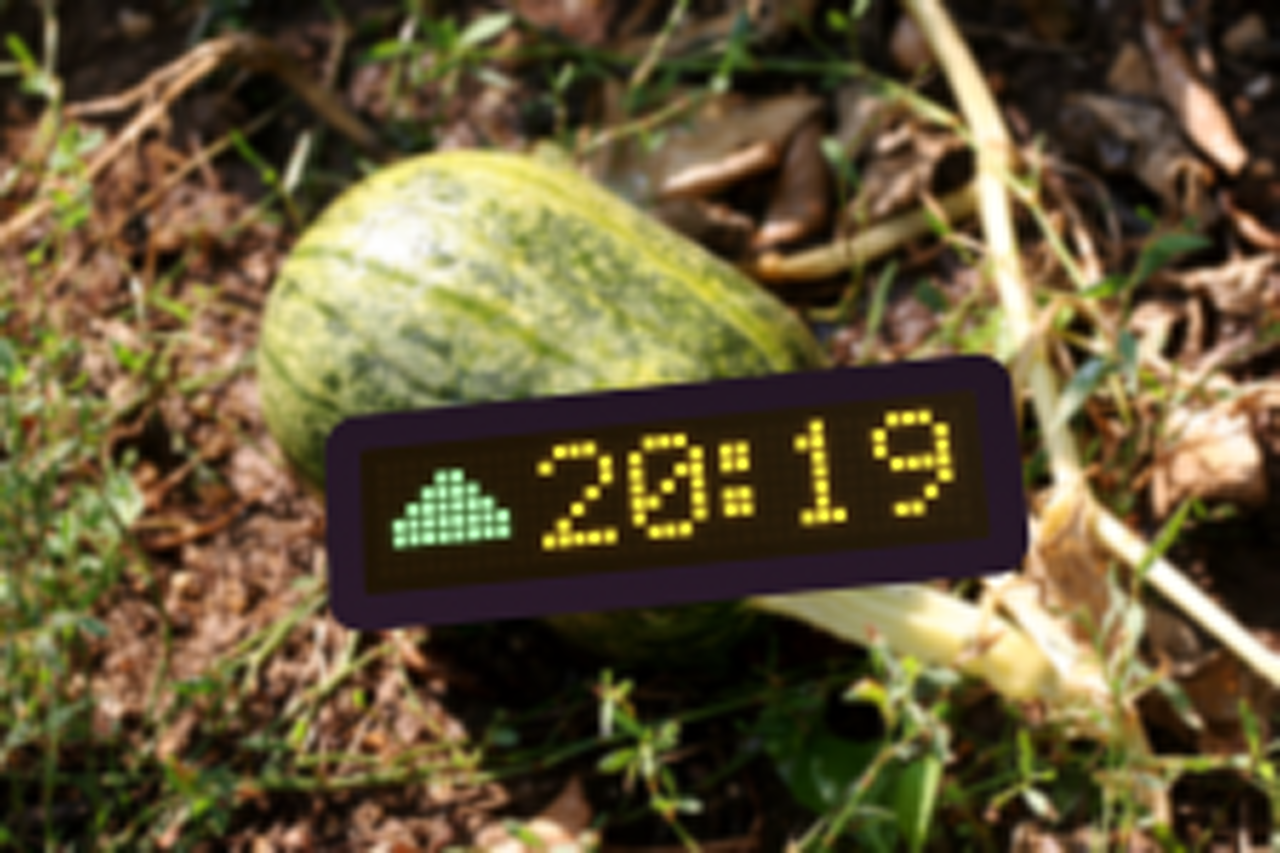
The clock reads **20:19**
